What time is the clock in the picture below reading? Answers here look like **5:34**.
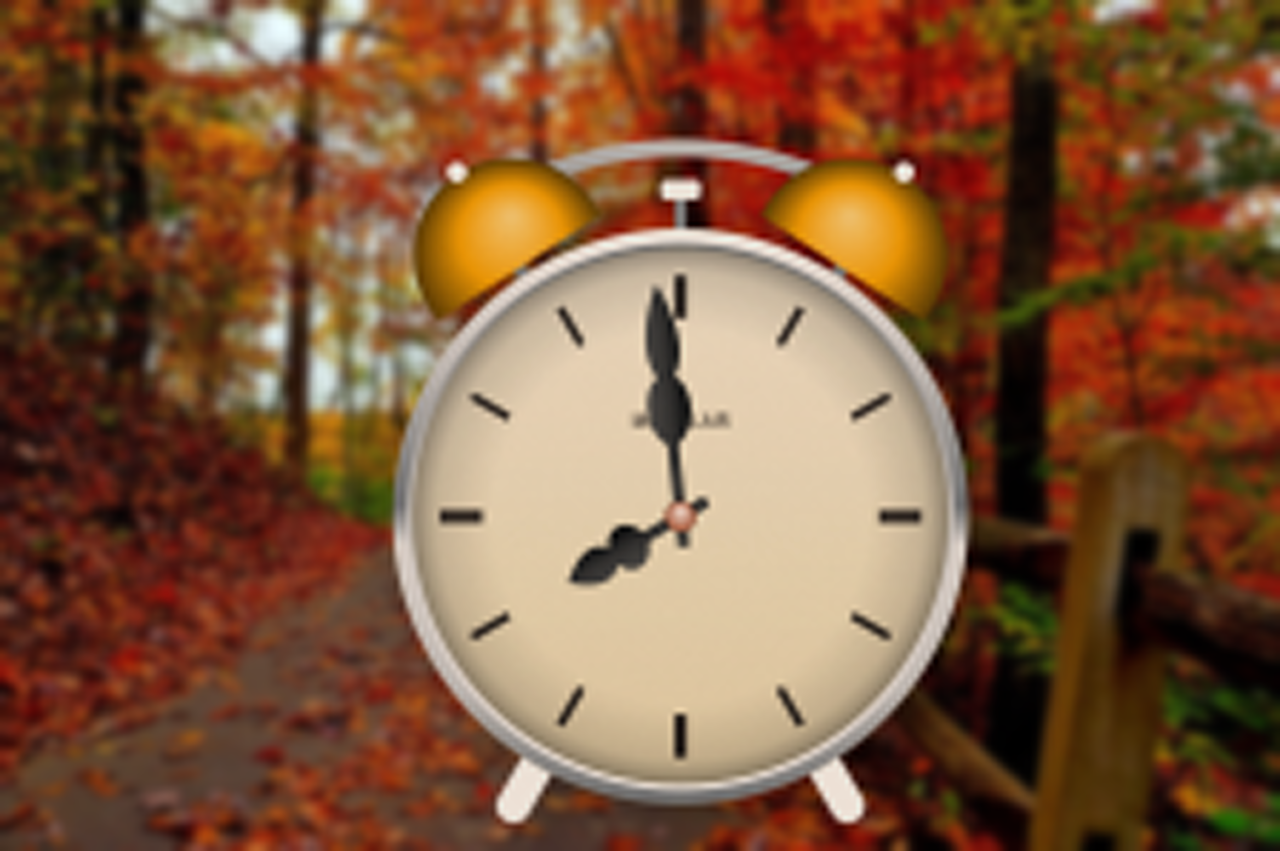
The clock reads **7:59**
